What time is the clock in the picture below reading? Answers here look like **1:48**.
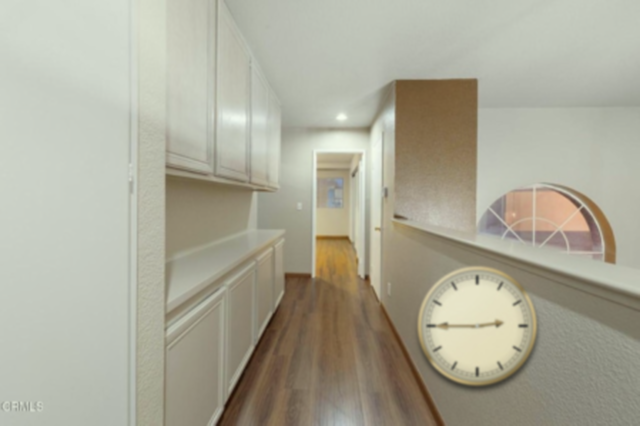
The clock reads **2:45**
